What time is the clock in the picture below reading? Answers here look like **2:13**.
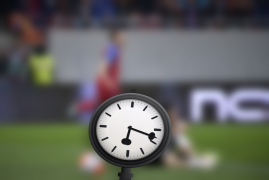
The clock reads **6:18**
